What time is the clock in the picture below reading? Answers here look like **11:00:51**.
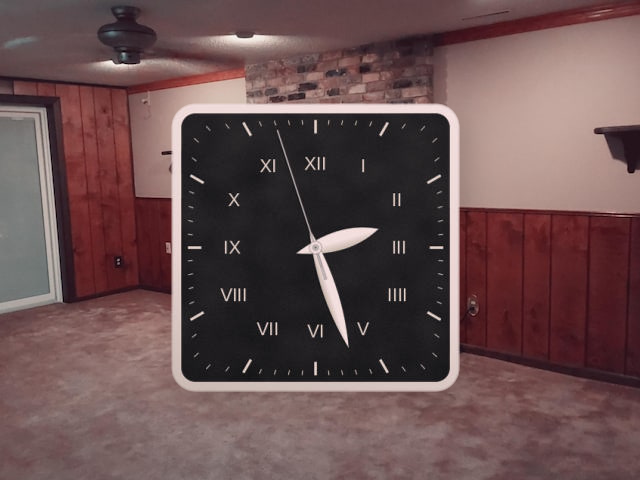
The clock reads **2:26:57**
